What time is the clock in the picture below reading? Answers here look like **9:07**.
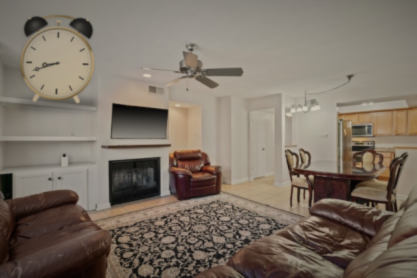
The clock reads **8:42**
